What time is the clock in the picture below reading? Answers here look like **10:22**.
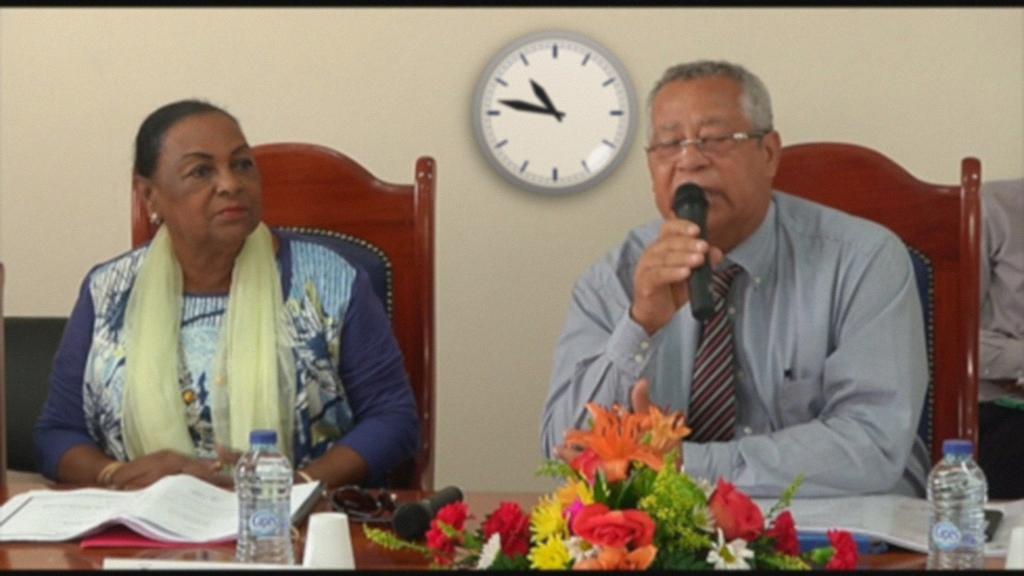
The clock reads **10:47**
